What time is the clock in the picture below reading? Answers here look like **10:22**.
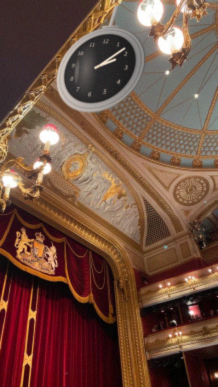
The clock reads **2:08**
